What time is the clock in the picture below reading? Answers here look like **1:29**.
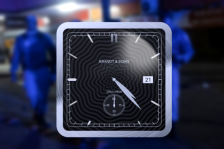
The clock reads **4:23**
